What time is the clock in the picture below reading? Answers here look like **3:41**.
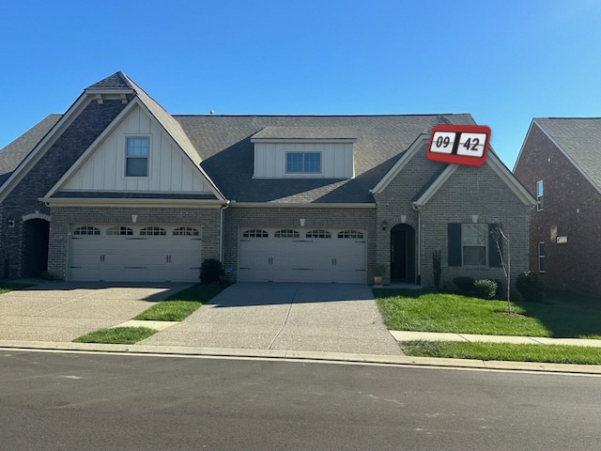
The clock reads **9:42**
